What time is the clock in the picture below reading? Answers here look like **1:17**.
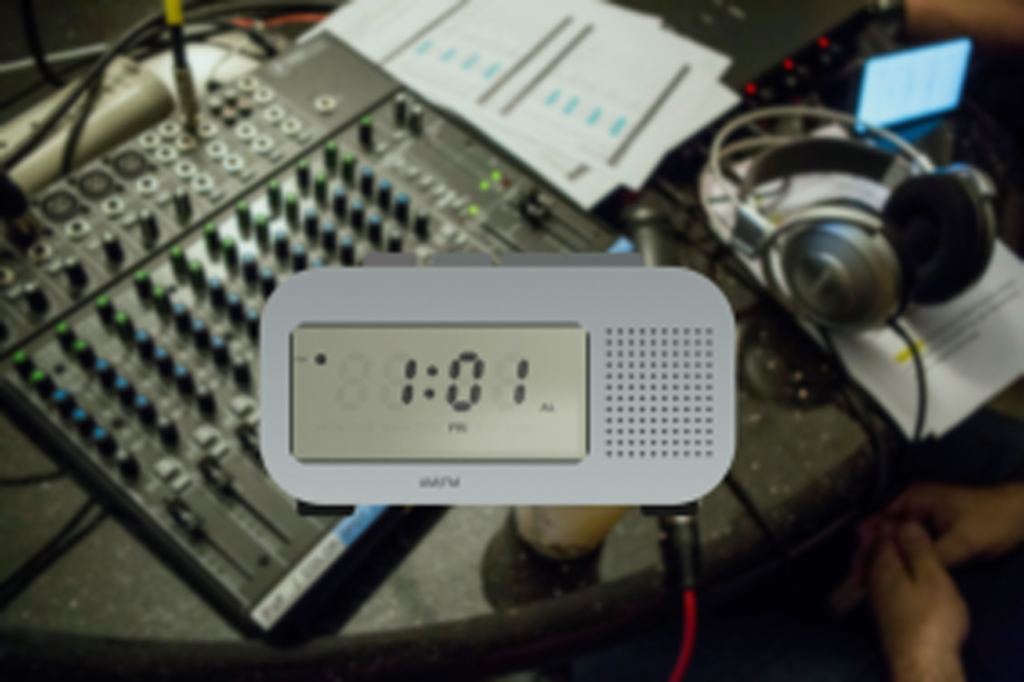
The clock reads **1:01**
